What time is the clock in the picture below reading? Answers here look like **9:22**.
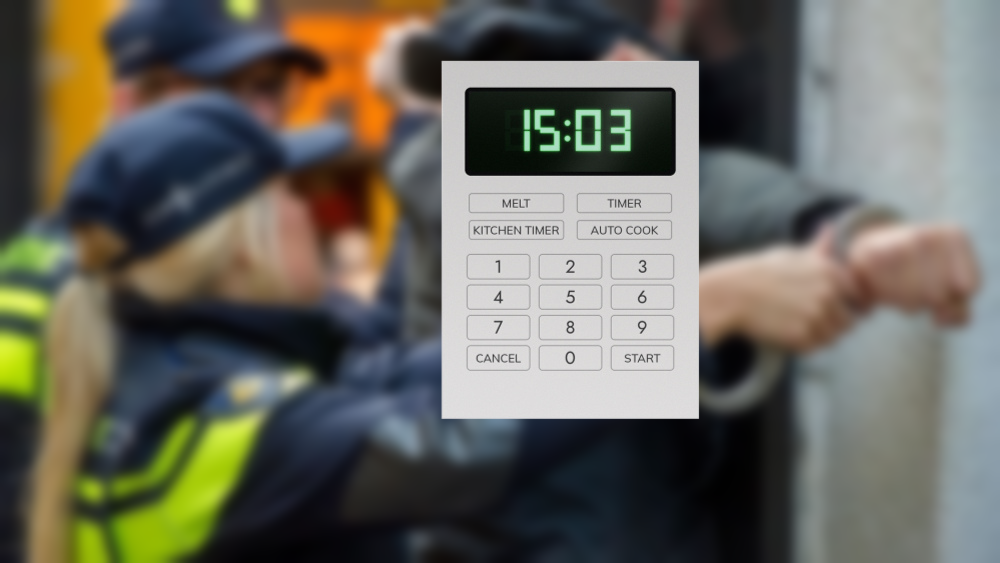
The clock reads **15:03**
